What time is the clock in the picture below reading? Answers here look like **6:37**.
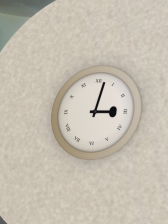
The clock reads **3:02**
